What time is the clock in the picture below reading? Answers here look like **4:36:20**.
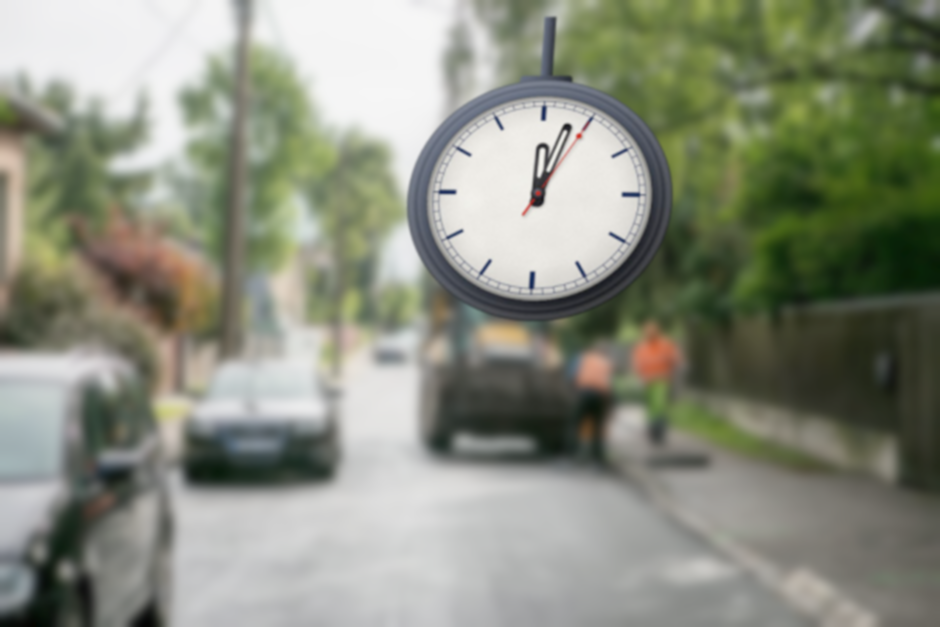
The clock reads **12:03:05**
